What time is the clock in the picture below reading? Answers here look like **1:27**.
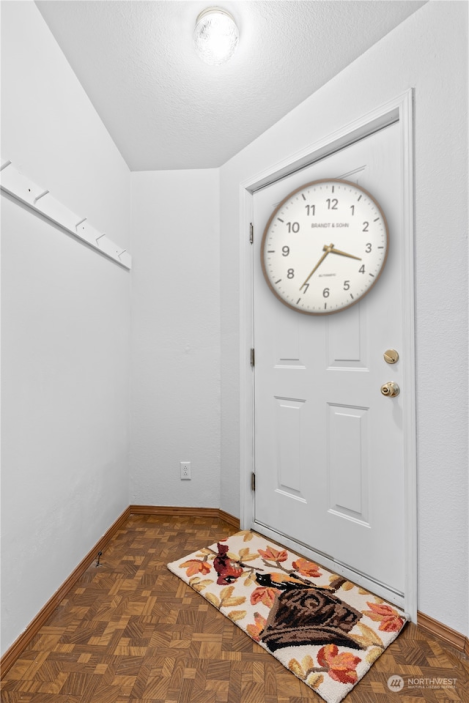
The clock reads **3:36**
